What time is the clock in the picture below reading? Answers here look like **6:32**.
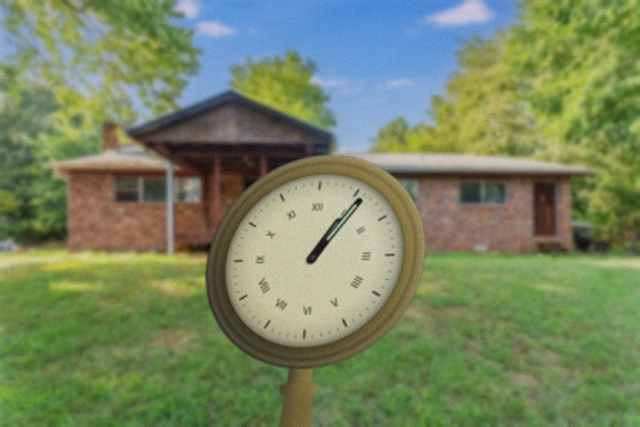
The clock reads **1:06**
